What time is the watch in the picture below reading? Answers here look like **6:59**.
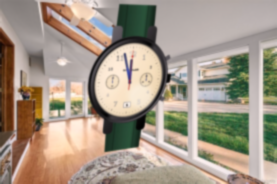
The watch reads **11:57**
